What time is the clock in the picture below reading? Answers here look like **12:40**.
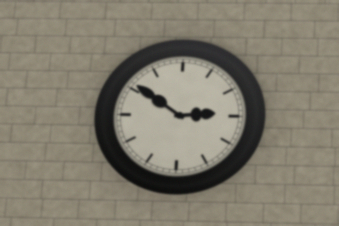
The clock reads **2:51**
